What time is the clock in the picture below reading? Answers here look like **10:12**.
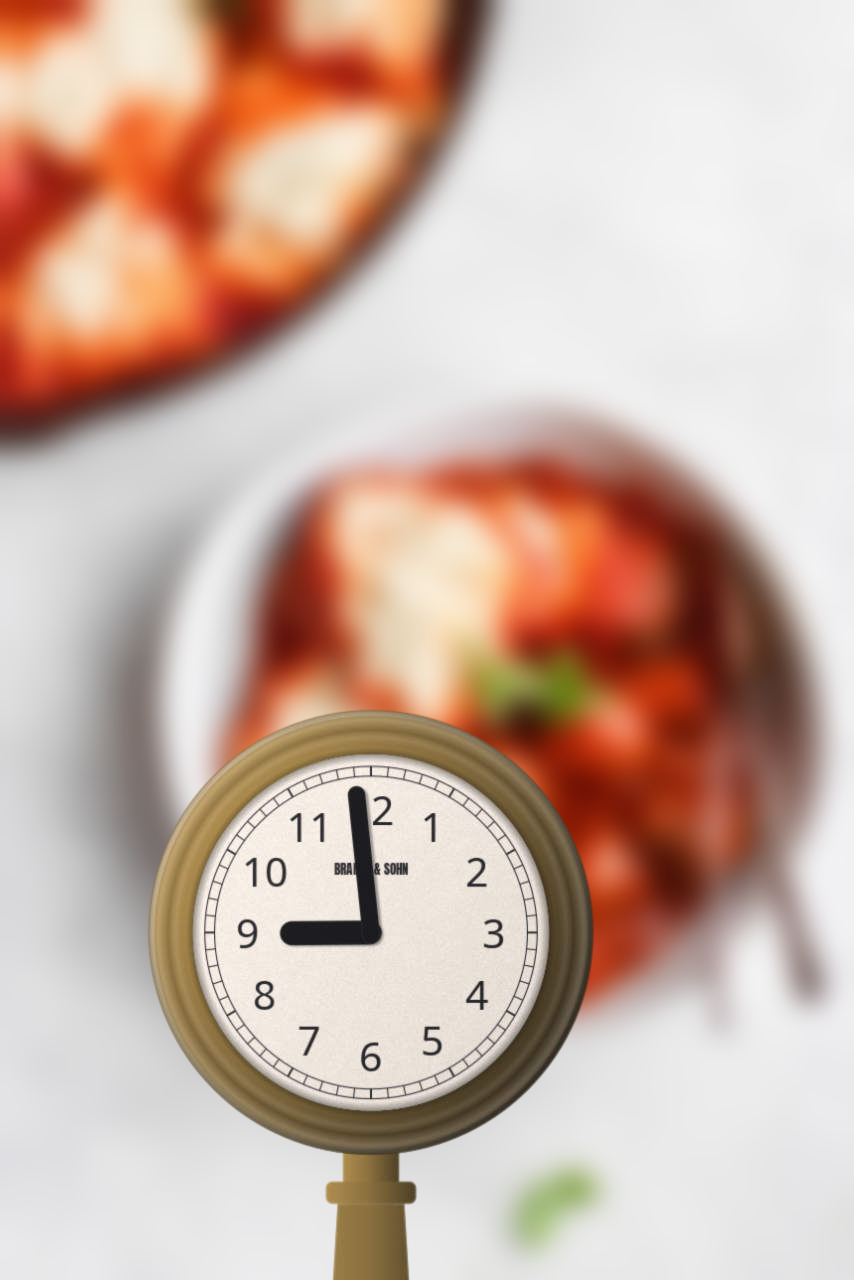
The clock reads **8:59**
